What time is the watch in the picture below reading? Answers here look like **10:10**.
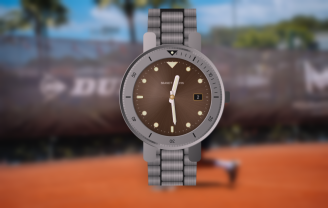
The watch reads **12:29**
